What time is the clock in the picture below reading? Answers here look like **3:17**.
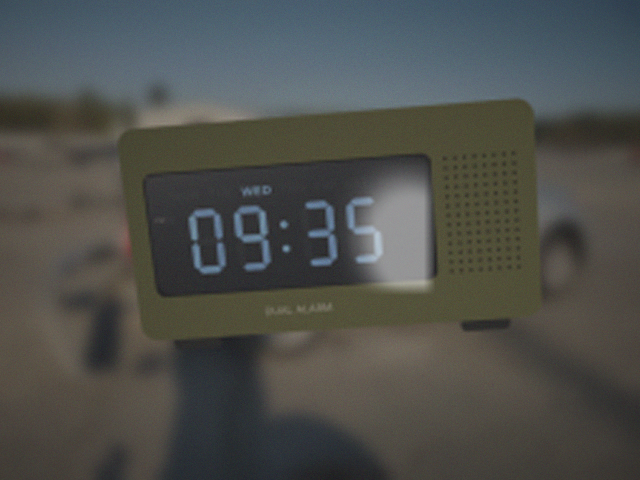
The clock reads **9:35**
